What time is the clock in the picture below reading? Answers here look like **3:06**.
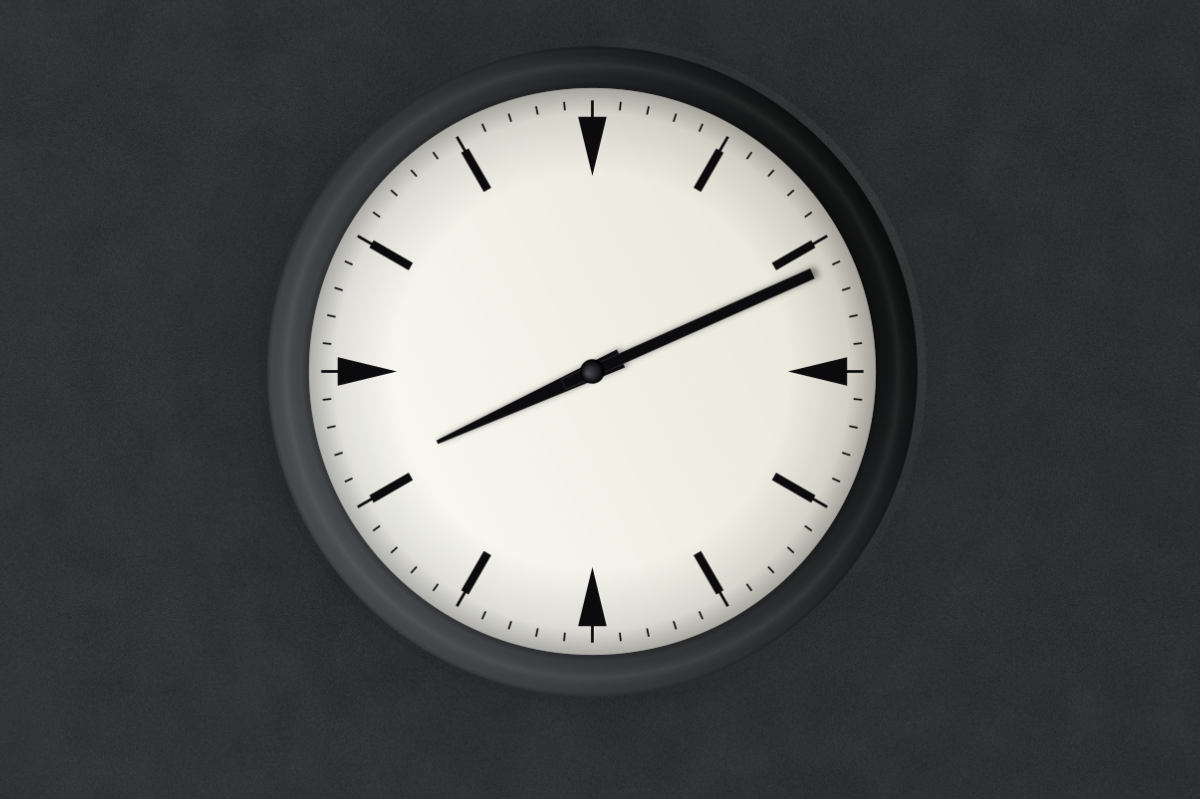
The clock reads **8:11**
